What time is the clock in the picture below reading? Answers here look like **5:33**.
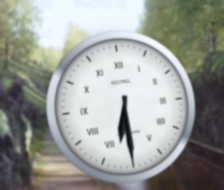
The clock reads **6:30**
